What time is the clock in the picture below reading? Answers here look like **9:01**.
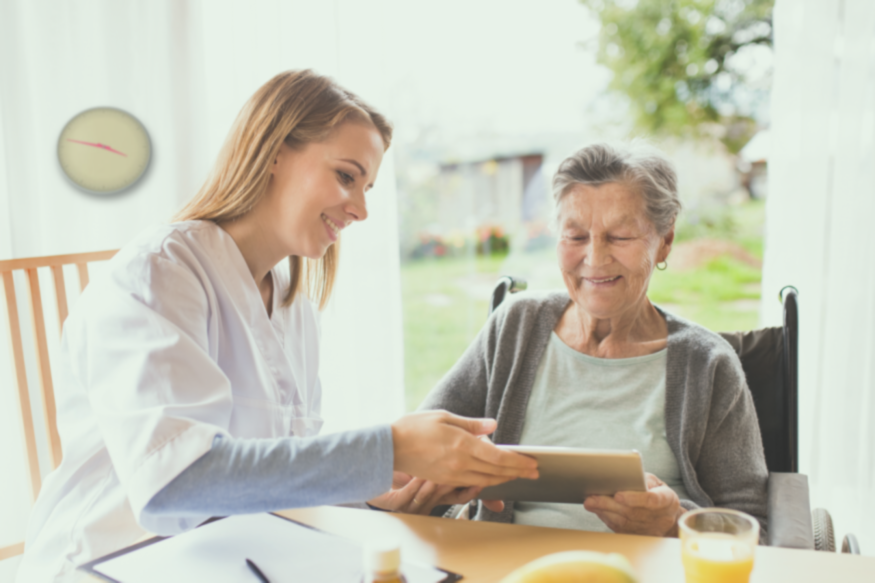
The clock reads **3:47**
